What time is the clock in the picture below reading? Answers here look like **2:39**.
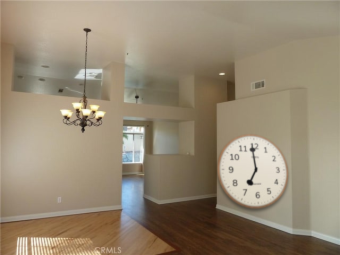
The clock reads **6:59**
